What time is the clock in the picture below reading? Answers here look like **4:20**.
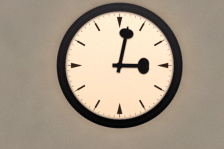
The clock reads **3:02**
